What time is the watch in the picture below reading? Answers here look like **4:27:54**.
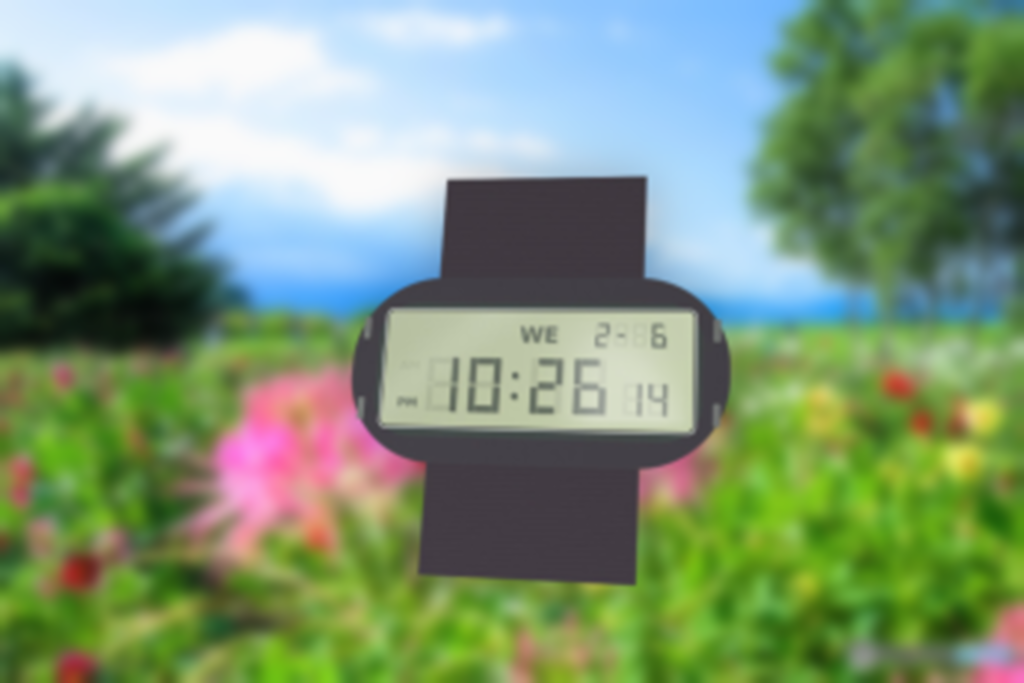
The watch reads **10:26:14**
